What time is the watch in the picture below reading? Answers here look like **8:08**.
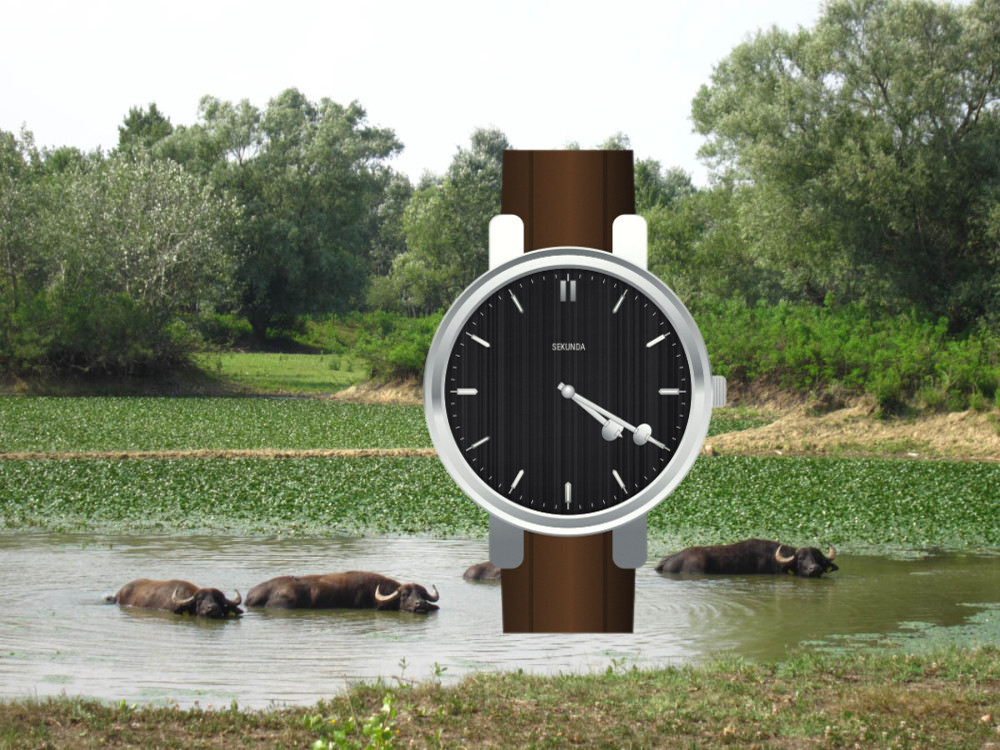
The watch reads **4:20**
